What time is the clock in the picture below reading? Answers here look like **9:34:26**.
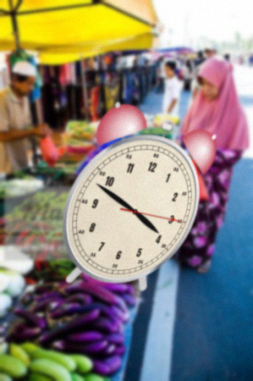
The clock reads **3:48:15**
